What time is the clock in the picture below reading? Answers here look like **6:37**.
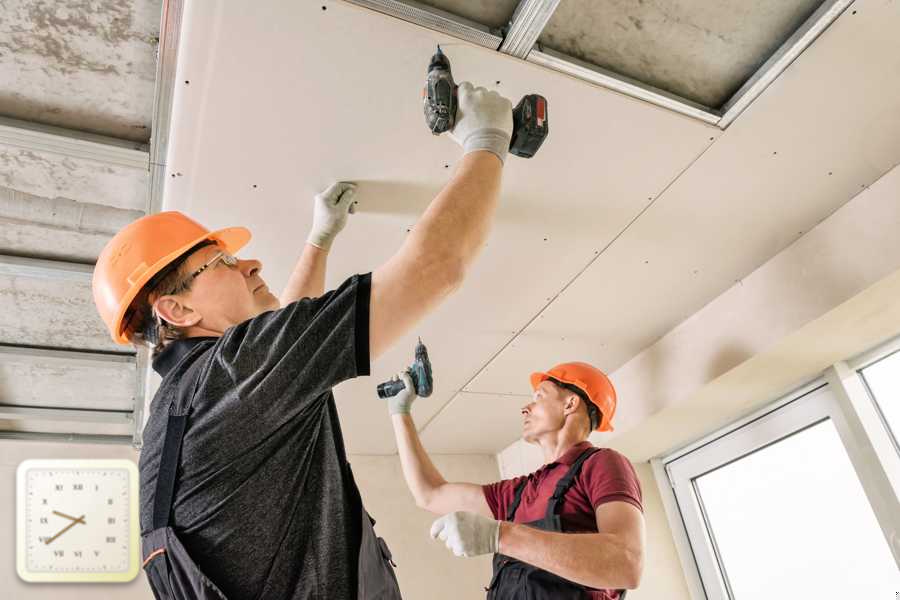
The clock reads **9:39**
